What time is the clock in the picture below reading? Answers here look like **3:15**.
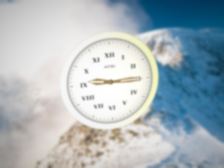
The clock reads **9:15**
